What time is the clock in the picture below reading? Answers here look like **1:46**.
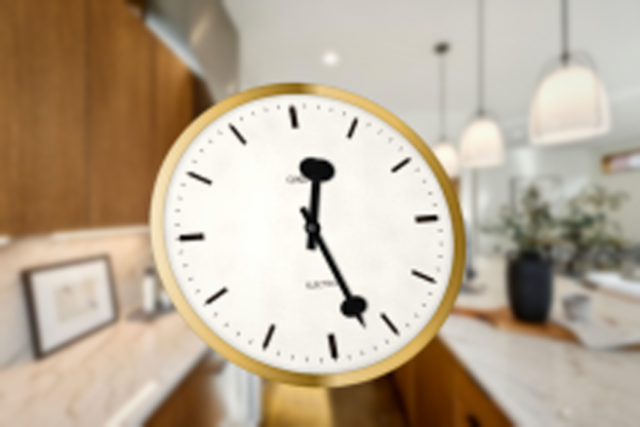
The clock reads **12:27**
